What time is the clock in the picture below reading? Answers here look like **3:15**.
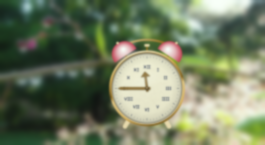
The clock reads **11:45**
